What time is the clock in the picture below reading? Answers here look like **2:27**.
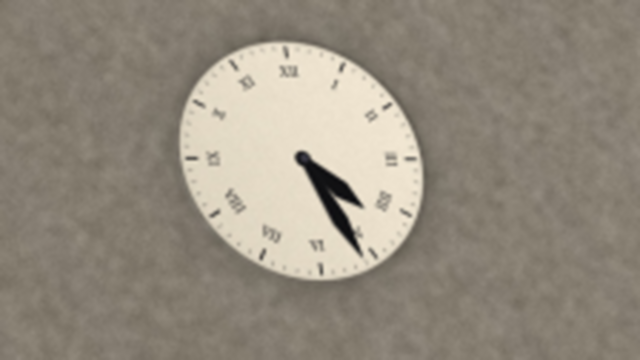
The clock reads **4:26**
